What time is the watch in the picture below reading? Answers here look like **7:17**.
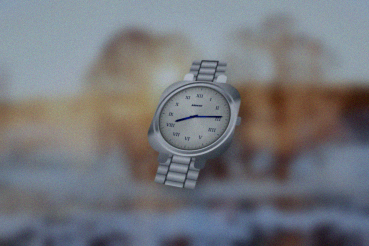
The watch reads **8:14**
